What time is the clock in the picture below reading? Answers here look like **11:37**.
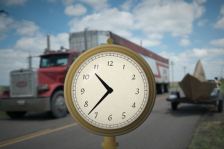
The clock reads **10:37**
